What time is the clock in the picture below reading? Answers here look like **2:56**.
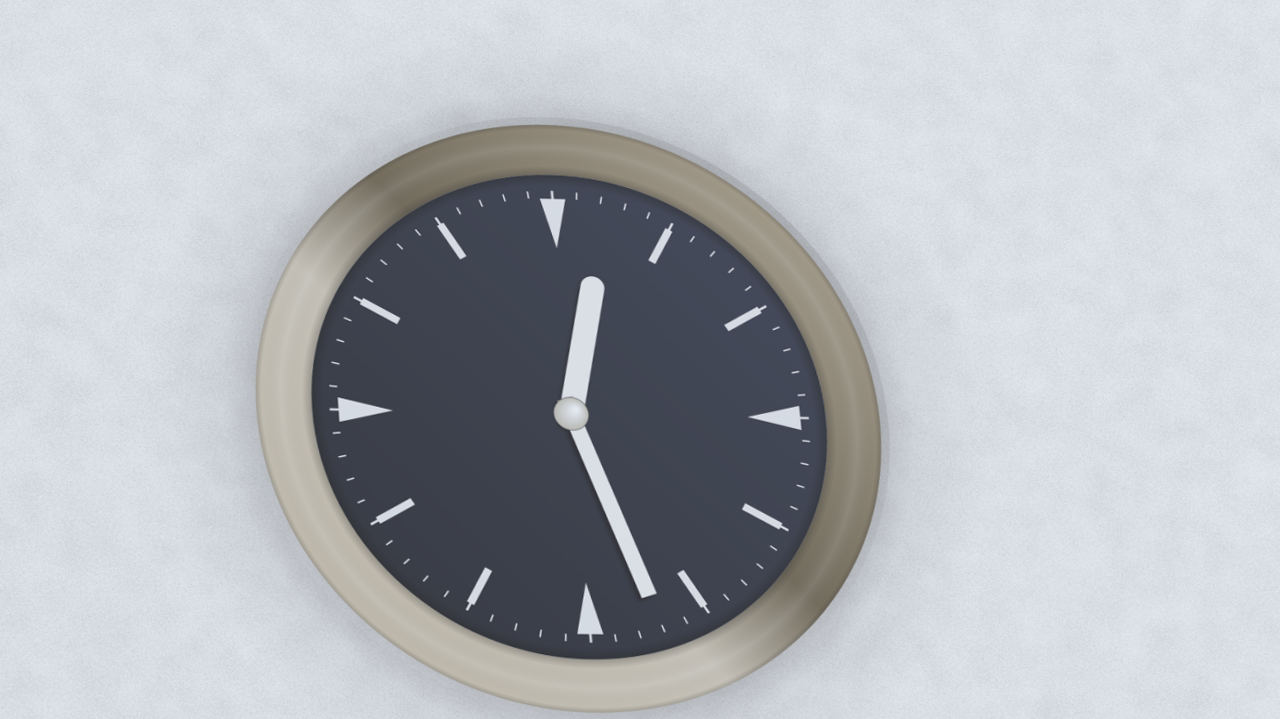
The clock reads **12:27**
